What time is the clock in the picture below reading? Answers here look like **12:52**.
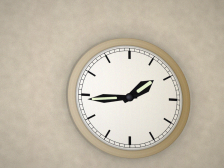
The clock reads **1:44**
